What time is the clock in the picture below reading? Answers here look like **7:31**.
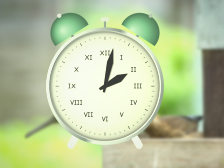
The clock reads **2:02**
